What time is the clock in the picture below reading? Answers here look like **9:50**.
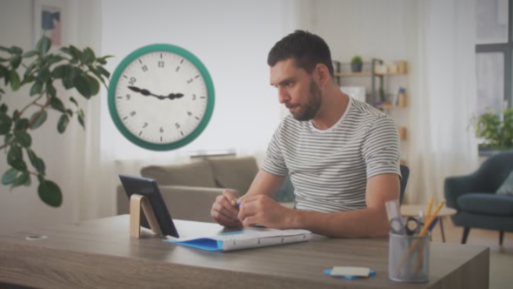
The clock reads **2:48**
